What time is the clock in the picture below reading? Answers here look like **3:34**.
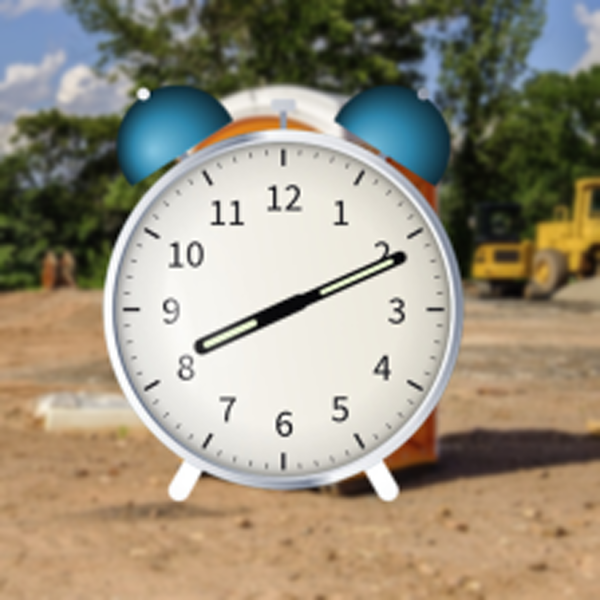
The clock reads **8:11**
